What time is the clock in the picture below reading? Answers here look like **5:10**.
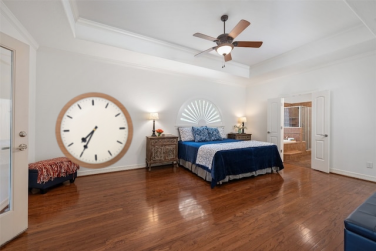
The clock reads **7:35**
